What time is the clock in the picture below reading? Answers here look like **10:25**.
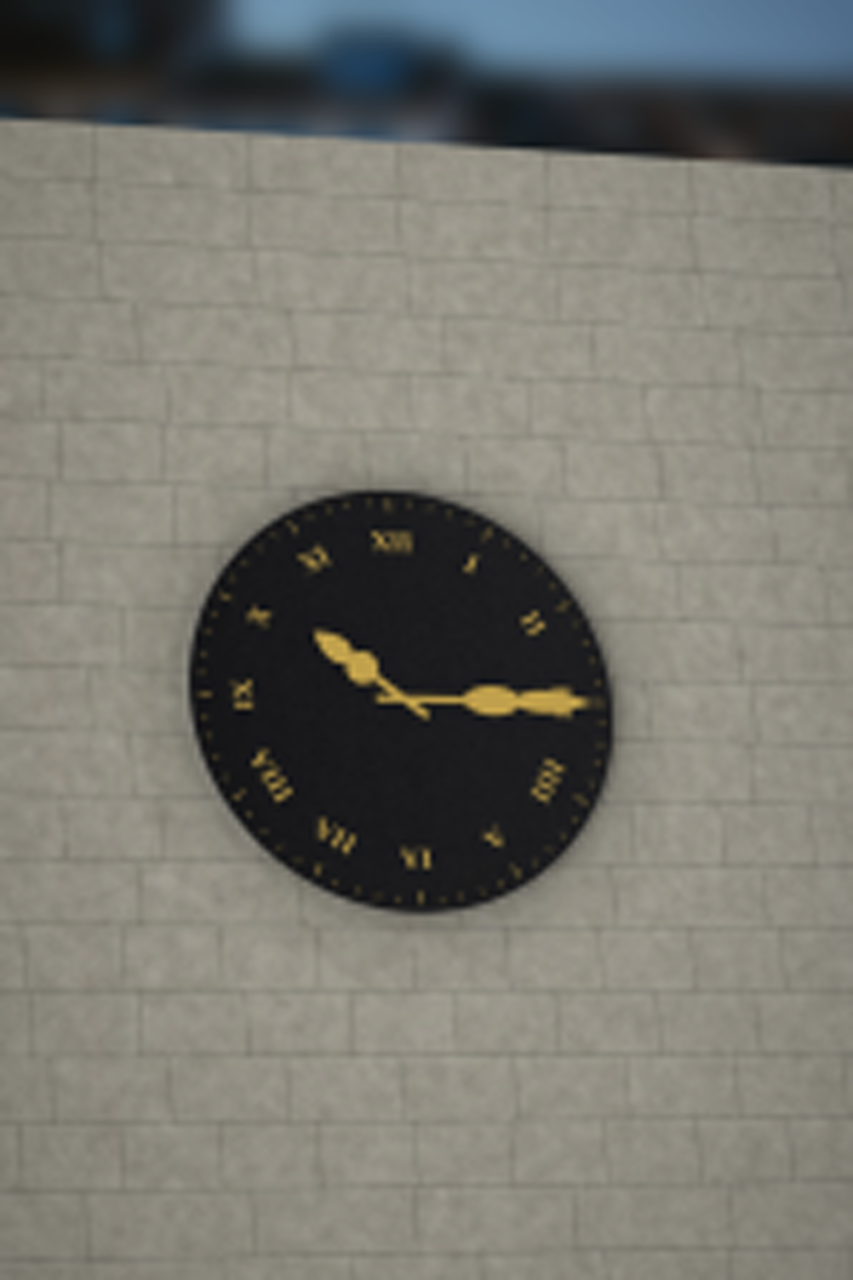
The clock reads **10:15**
